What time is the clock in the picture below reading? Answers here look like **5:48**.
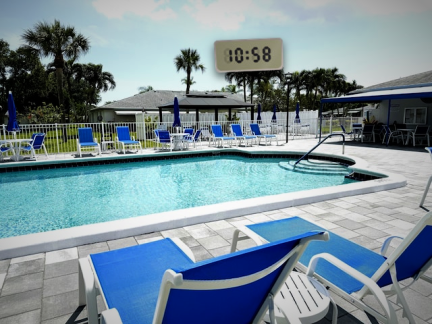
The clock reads **10:58**
